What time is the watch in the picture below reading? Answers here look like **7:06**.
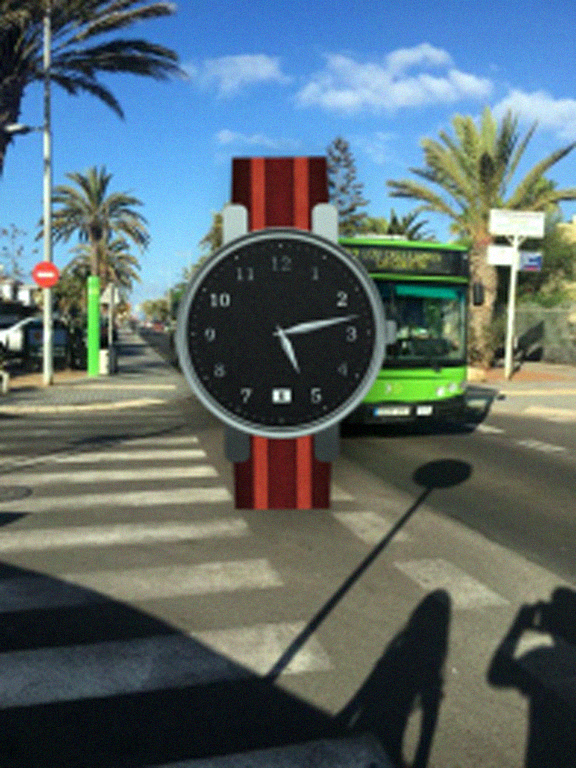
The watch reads **5:13**
